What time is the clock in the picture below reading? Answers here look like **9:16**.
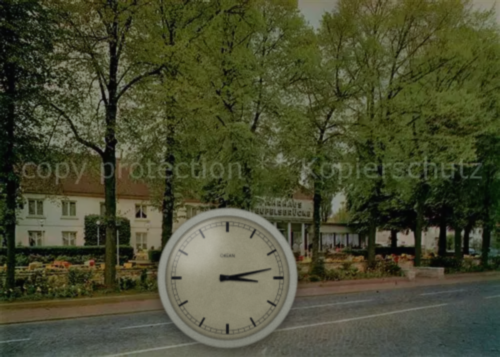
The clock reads **3:13**
